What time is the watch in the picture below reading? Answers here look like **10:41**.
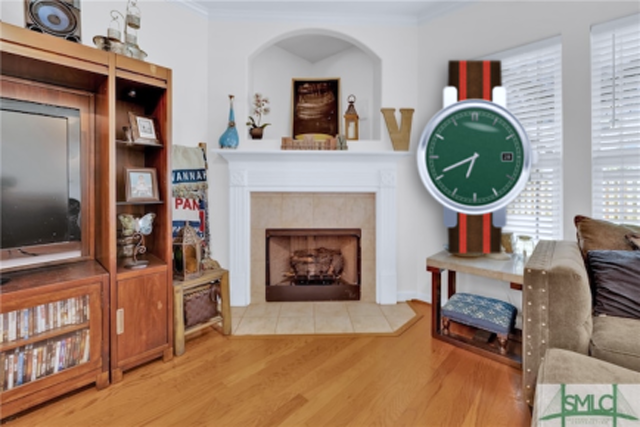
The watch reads **6:41**
